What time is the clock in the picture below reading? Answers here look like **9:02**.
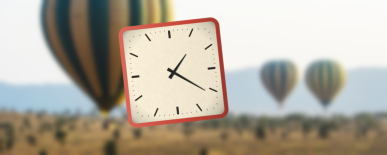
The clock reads **1:21**
